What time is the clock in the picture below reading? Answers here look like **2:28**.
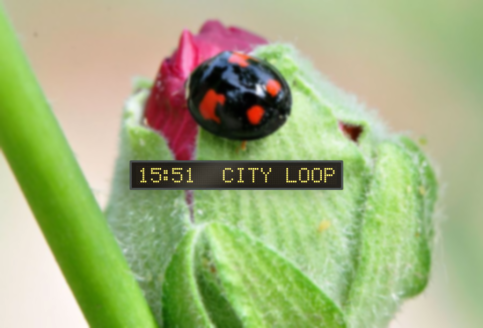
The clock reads **15:51**
